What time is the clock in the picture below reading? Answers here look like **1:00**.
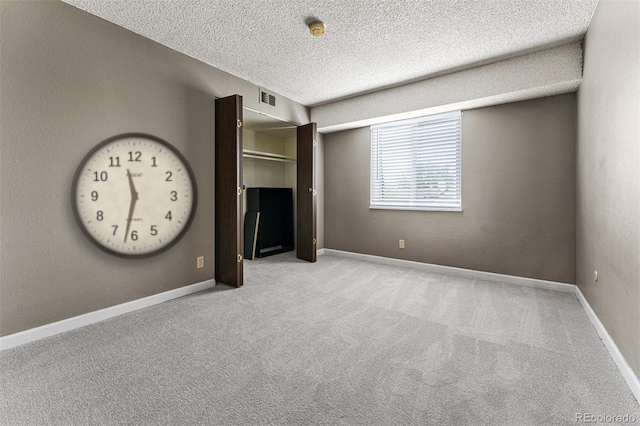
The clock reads **11:32**
